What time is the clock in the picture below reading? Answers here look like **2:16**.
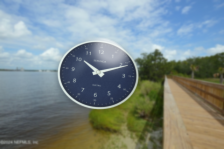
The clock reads **10:11**
